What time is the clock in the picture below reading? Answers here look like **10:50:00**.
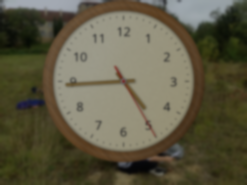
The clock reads **4:44:25**
